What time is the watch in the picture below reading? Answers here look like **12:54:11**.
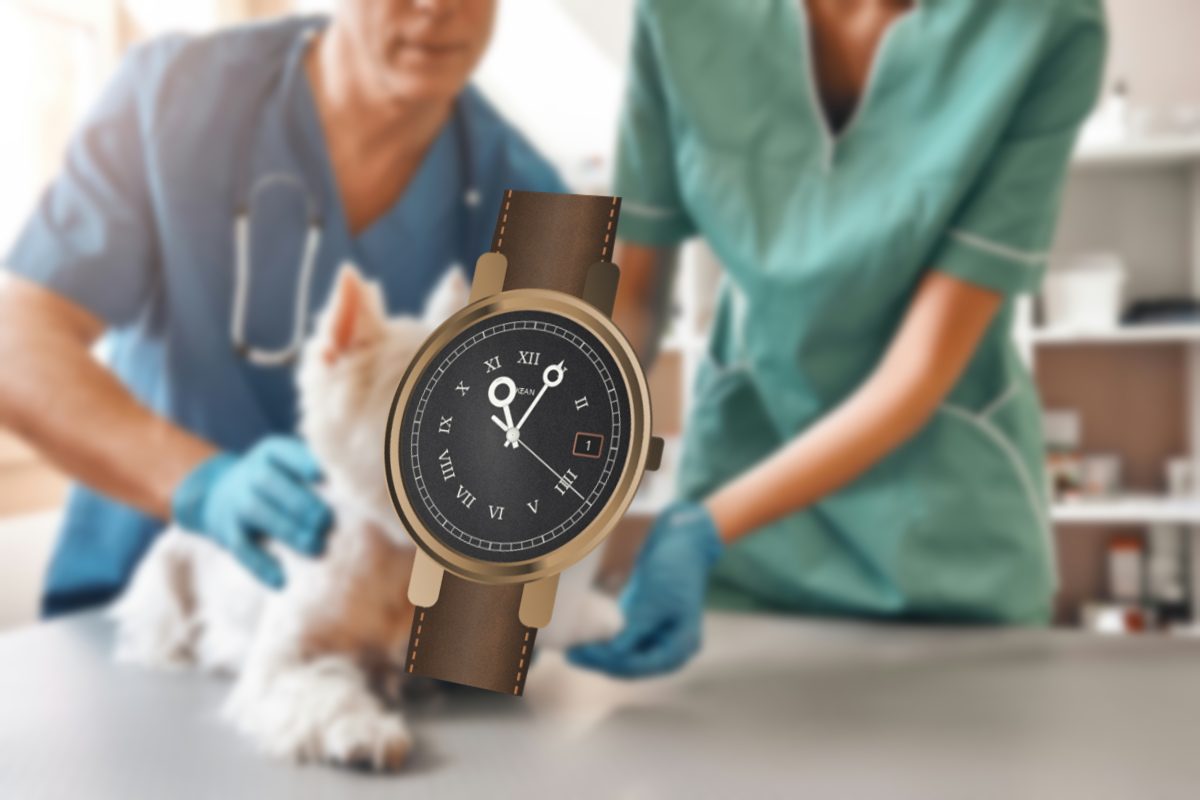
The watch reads **11:04:20**
